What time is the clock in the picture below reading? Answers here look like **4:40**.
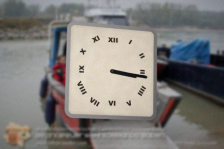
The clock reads **3:16**
